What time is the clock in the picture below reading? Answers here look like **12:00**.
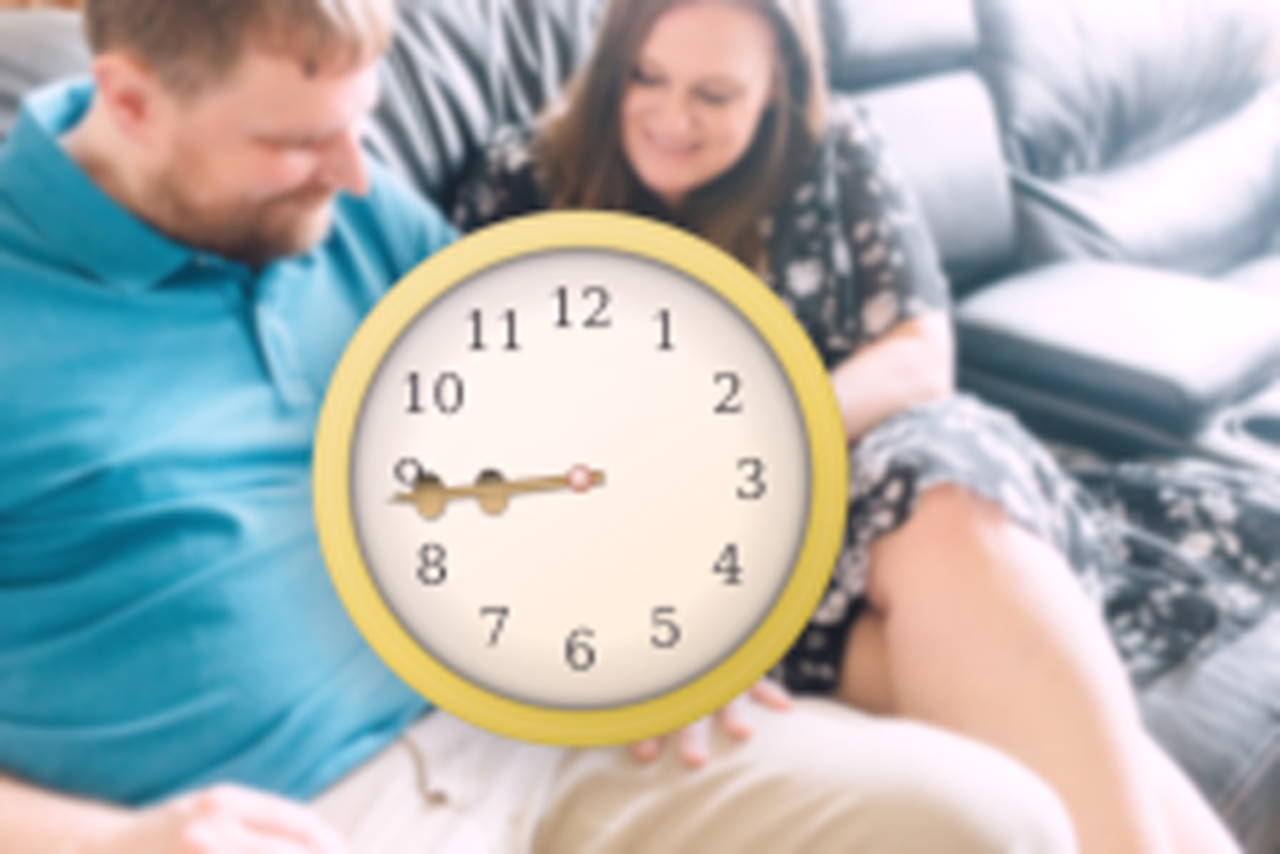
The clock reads **8:44**
